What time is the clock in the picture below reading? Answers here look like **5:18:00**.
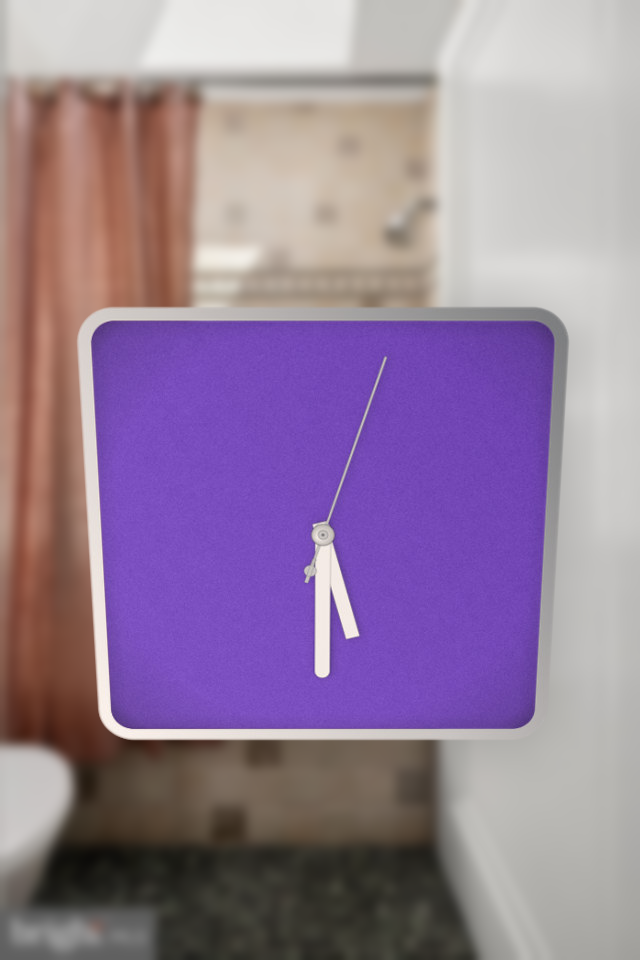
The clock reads **5:30:03**
